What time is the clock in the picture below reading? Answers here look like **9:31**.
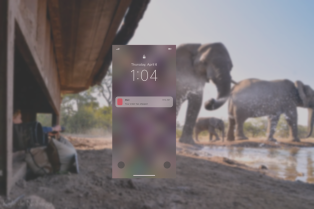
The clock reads **1:04**
